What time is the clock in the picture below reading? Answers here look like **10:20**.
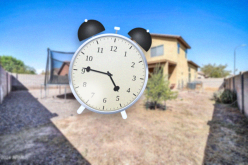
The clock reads **4:46**
